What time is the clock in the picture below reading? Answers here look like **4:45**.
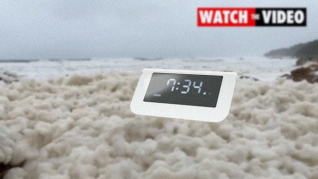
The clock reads **7:34**
